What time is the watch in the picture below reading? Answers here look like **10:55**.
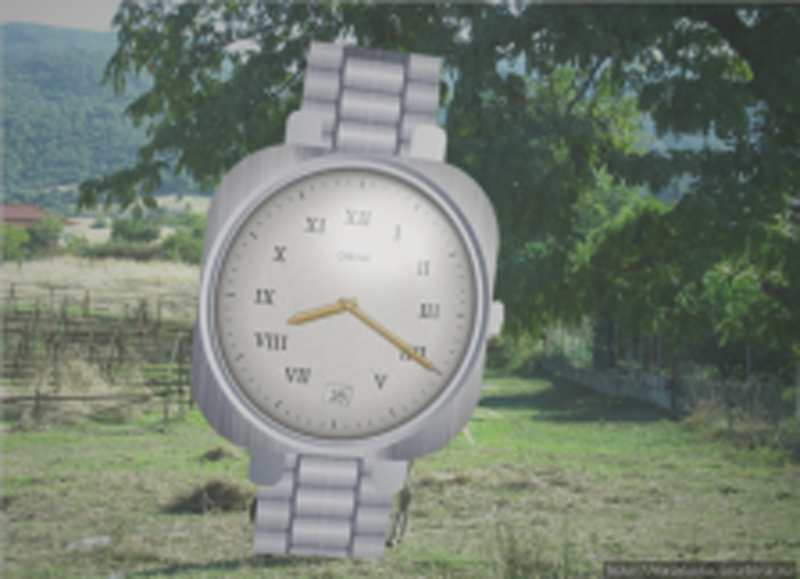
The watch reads **8:20**
